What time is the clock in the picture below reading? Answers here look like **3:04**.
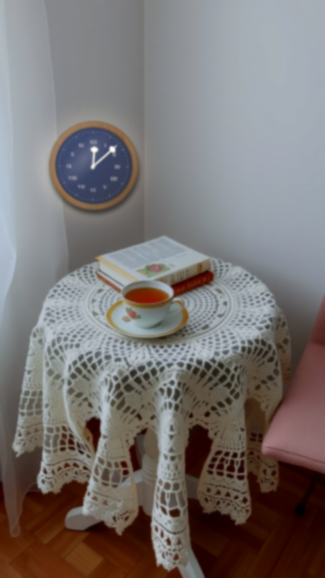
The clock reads **12:08**
